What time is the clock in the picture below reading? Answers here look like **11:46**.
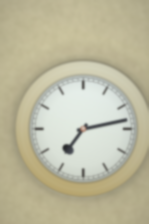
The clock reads **7:13**
